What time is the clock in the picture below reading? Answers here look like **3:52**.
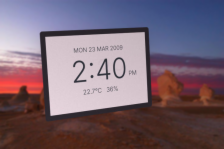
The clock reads **2:40**
